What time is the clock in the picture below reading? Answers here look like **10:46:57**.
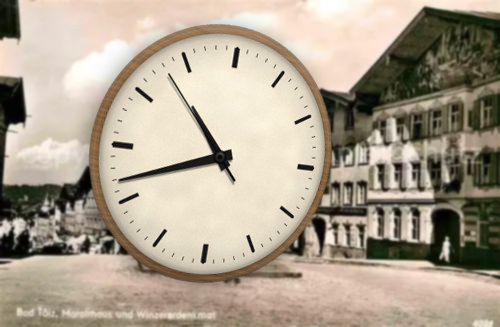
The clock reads **10:41:53**
